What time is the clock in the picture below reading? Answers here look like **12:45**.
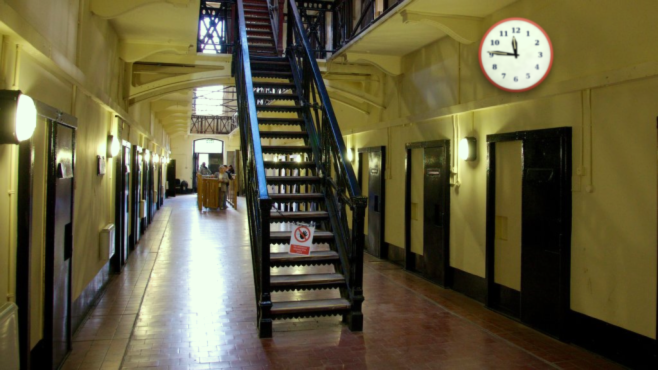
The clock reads **11:46**
